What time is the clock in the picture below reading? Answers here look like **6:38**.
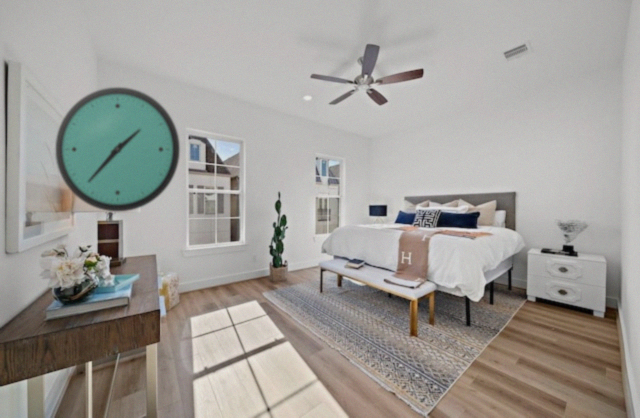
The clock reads **1:37**
